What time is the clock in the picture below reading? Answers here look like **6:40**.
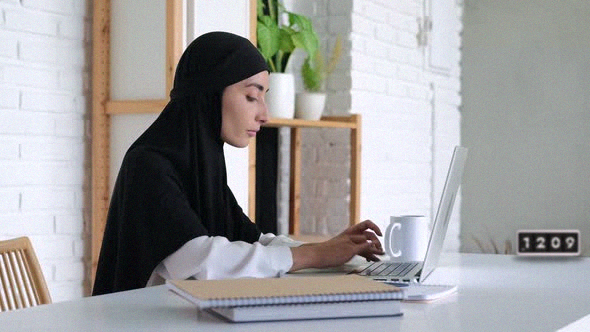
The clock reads **12:09**
